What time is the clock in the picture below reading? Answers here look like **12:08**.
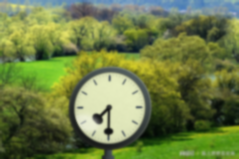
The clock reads **7:30**
